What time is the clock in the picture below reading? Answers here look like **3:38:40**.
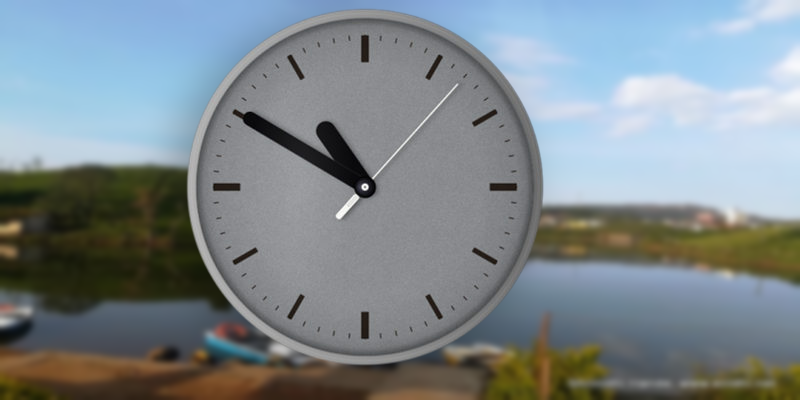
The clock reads **10:50:07**
